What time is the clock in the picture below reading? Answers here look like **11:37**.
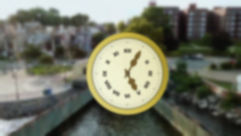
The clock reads **5:05**
